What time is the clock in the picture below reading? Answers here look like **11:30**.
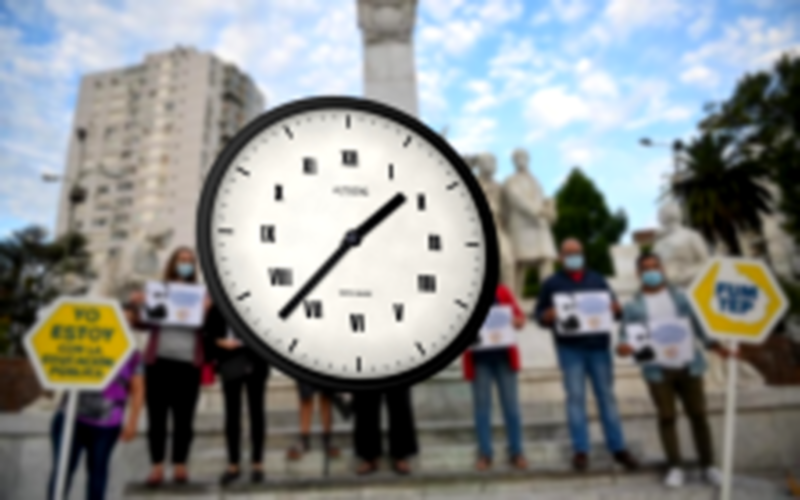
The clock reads **1:37**
